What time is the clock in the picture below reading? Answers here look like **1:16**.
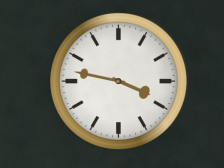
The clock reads **3:47**
